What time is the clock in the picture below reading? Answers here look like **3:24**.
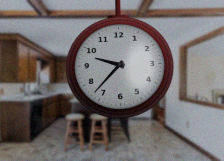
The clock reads **9:37**
